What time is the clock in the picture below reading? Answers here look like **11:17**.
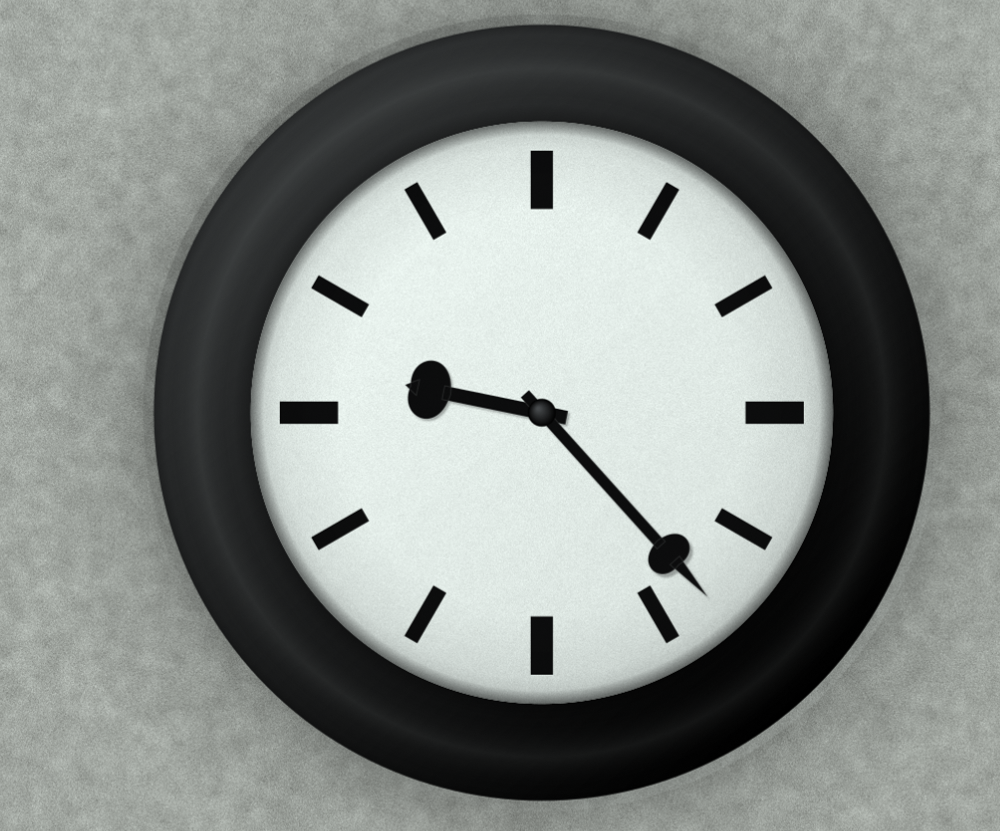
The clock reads **9:23**
